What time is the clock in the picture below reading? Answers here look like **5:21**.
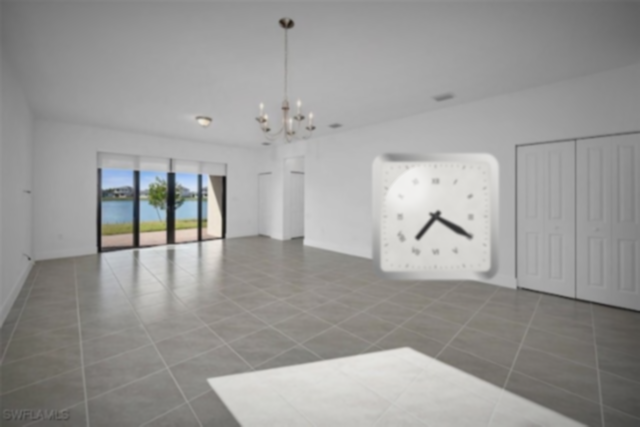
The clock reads **7:20**
